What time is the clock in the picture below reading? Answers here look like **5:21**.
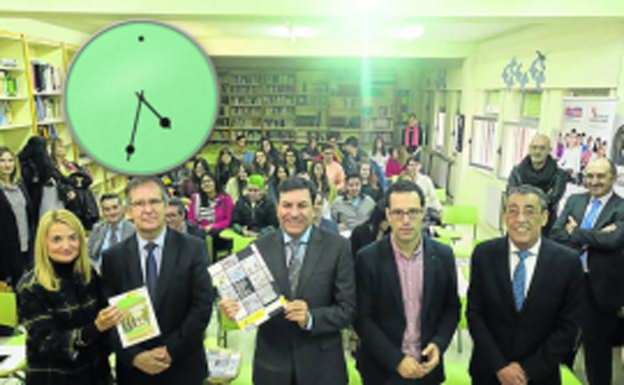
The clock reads **4:32**
